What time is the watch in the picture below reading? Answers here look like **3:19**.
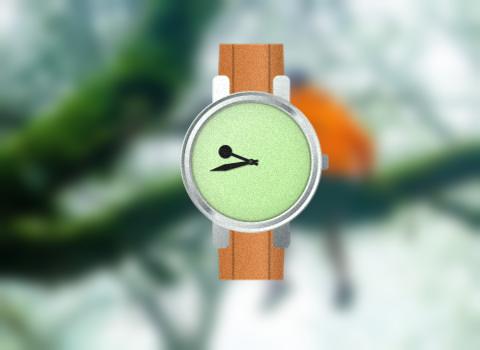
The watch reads **9:43**
